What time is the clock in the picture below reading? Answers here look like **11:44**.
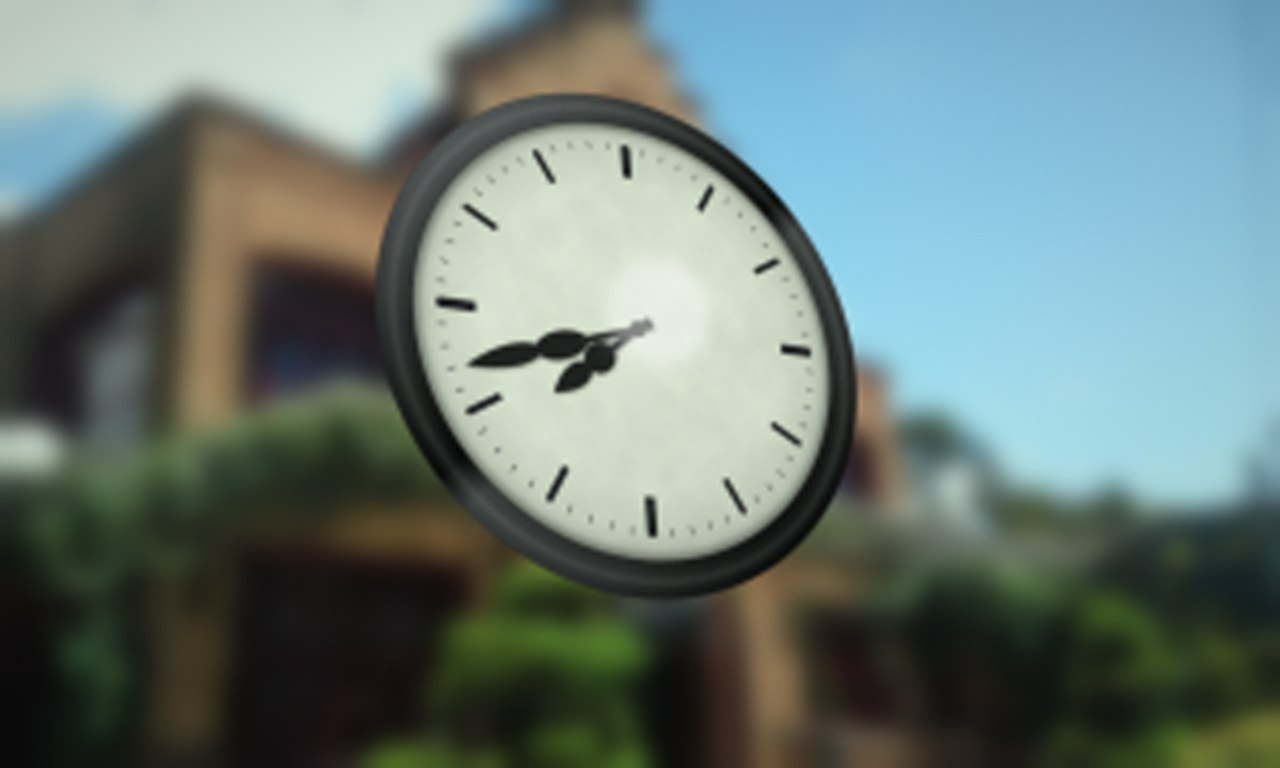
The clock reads **7:42**
